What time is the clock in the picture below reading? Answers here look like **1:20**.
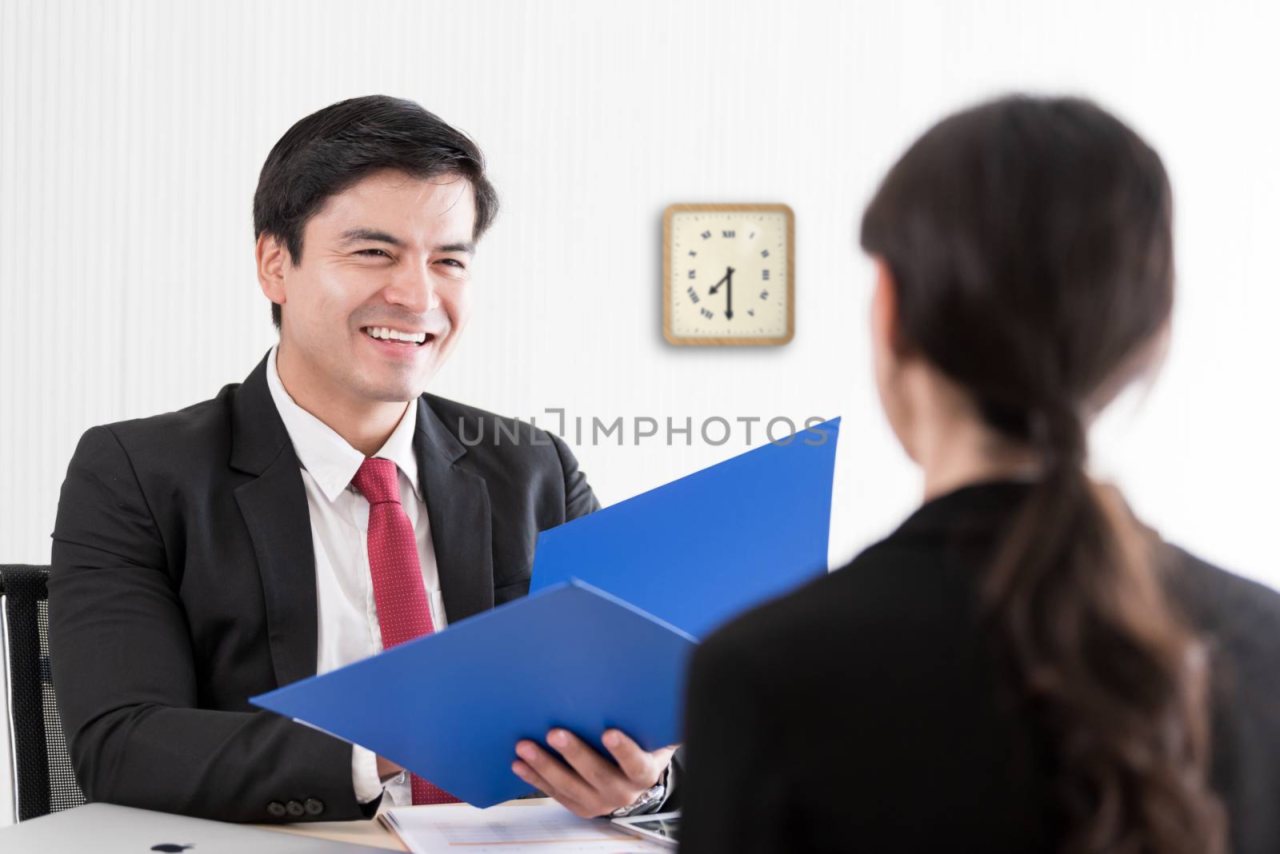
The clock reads **7:30**
